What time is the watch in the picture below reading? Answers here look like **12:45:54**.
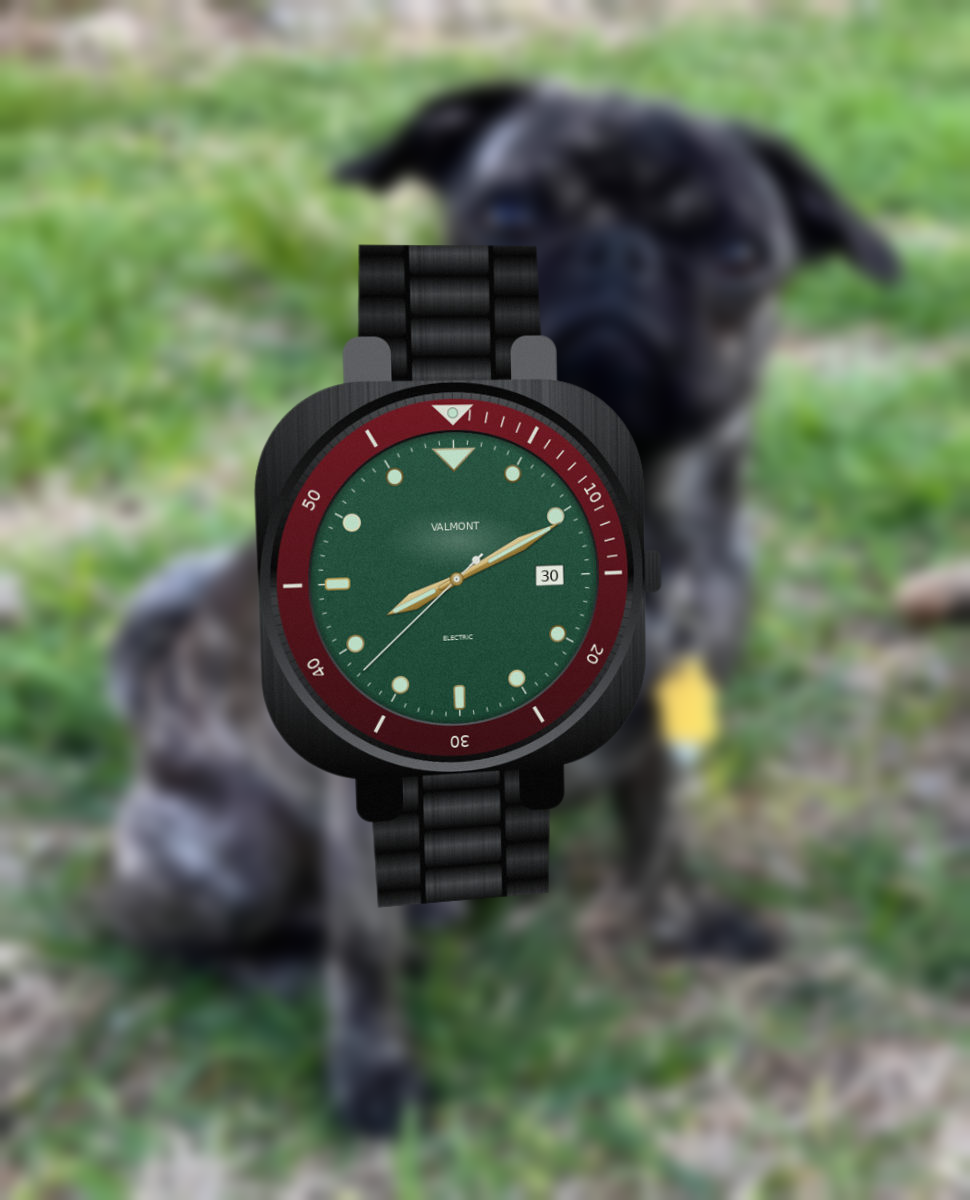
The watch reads **8:10:38**
